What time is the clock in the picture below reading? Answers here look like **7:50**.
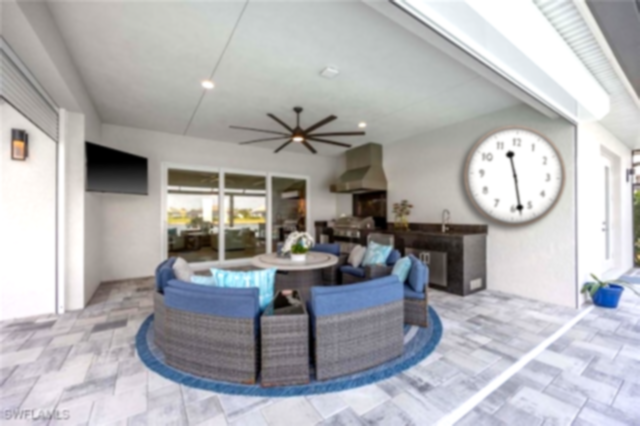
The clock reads **11:28**
